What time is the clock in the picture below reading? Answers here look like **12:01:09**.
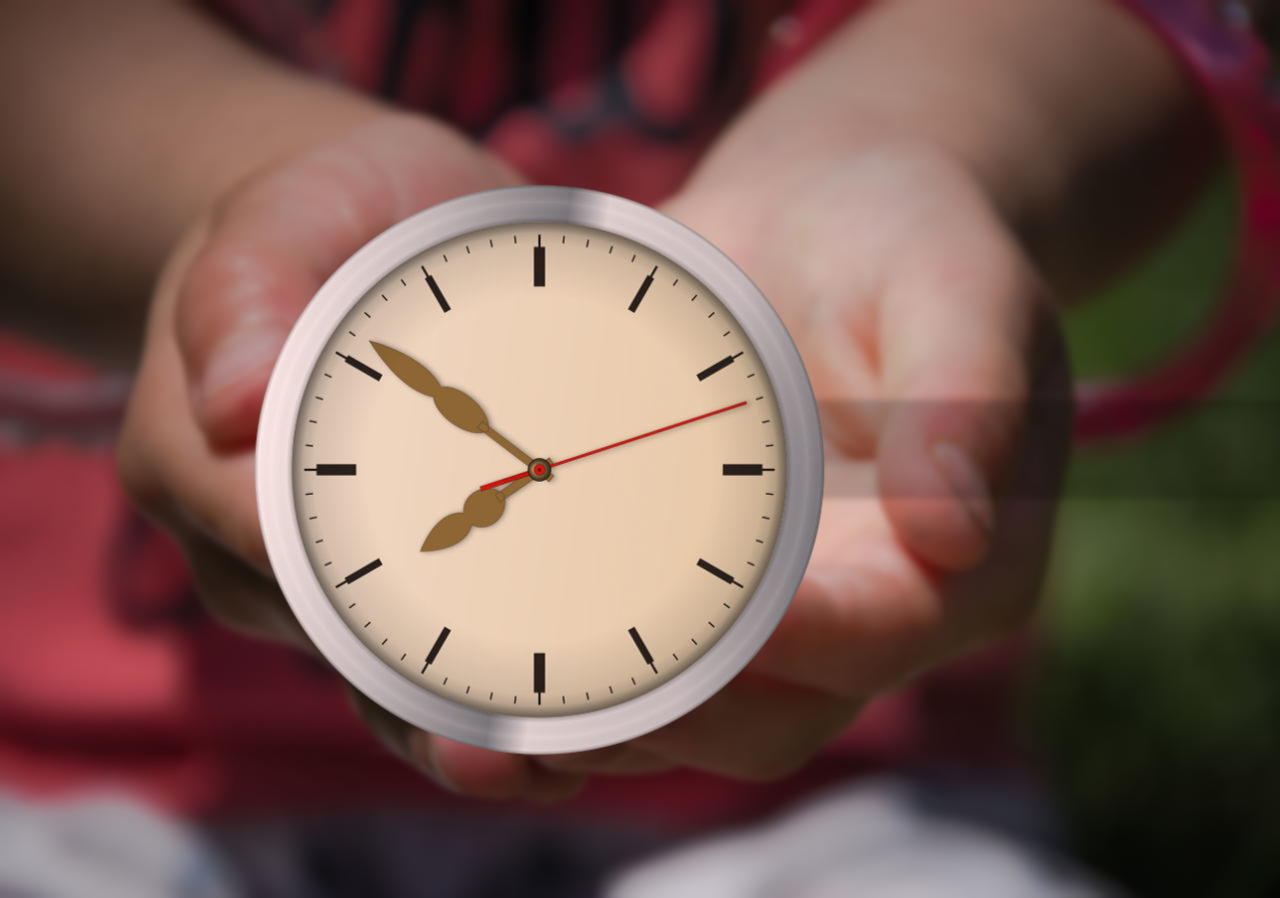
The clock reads **7:51:12**
